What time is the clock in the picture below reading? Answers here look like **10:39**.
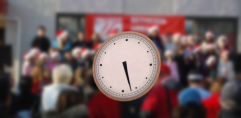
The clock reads **5:27**
